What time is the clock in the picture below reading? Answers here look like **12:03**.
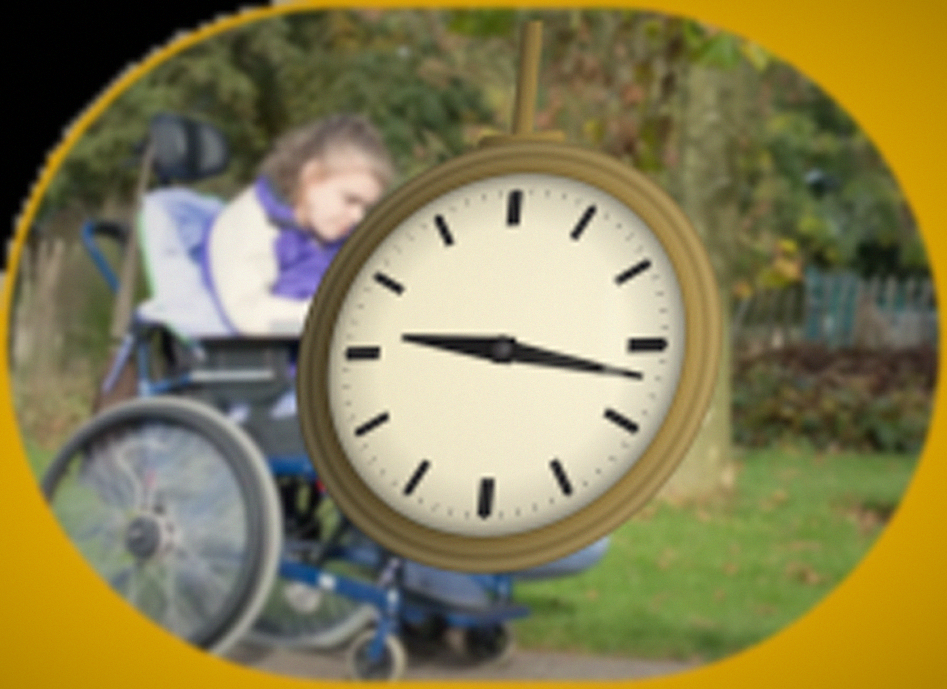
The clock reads **9:17**
